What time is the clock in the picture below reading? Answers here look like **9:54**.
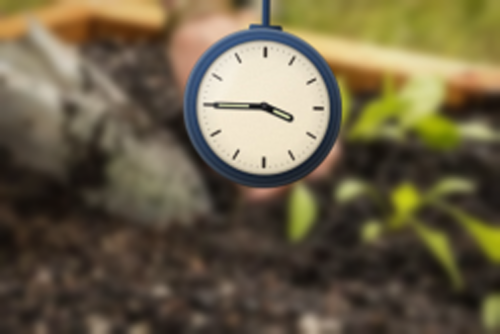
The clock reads **3:45**
